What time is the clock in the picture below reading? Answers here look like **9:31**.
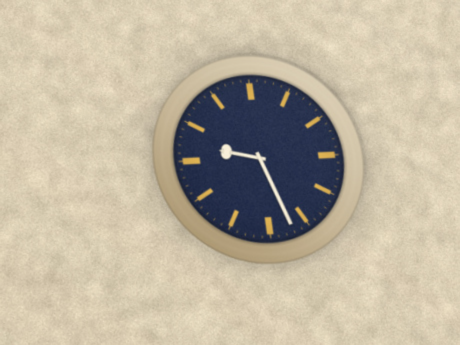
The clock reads **9:27**
